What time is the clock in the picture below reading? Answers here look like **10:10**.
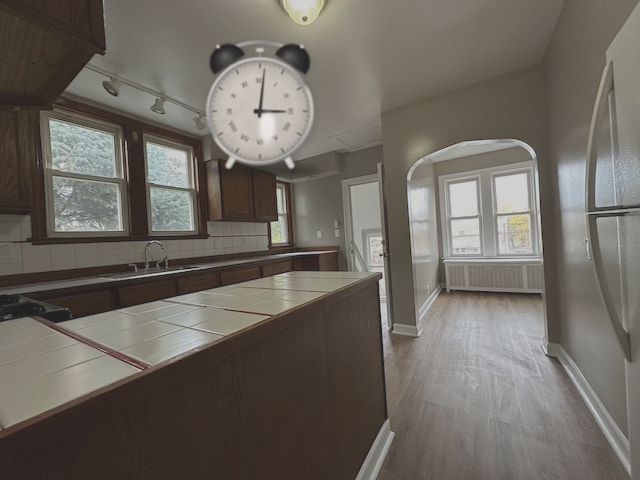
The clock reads **3:01**
